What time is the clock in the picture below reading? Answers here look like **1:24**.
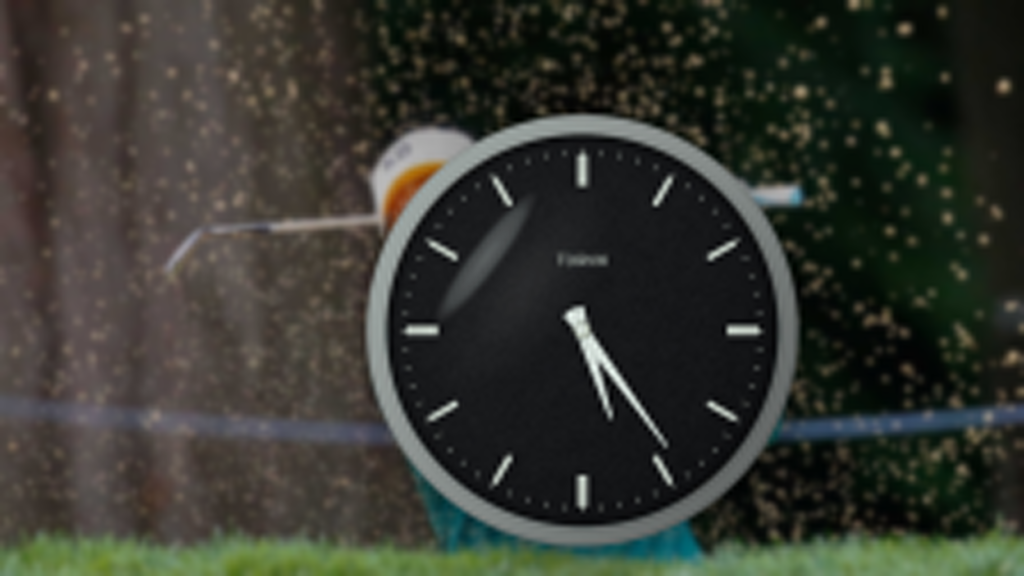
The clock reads **5:24**
